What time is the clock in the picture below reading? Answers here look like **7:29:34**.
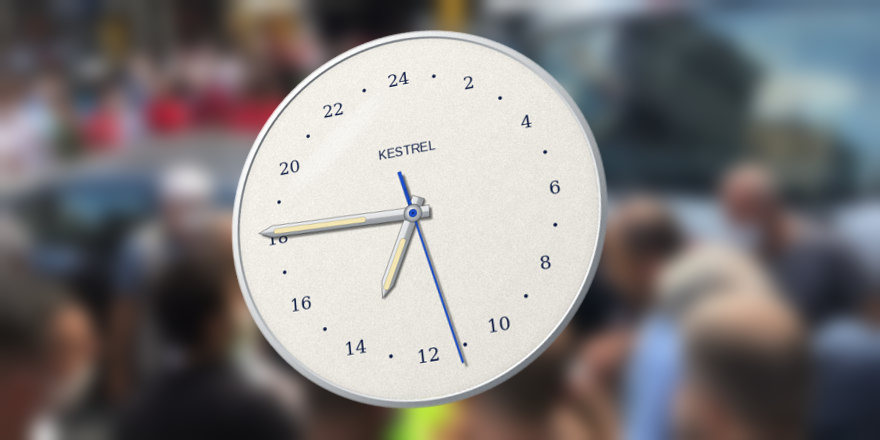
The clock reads **13:45:28**
